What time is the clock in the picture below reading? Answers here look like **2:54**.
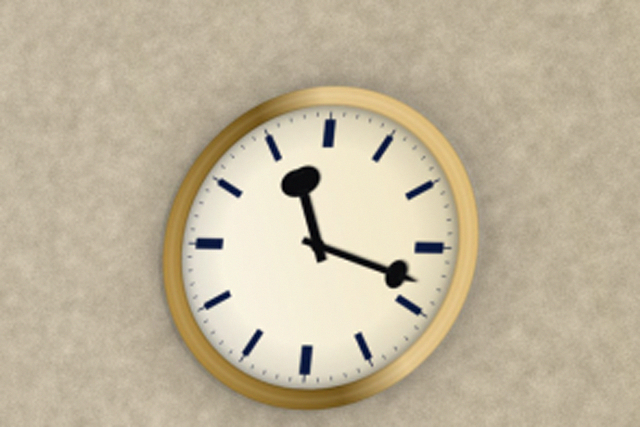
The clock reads **11:18**
